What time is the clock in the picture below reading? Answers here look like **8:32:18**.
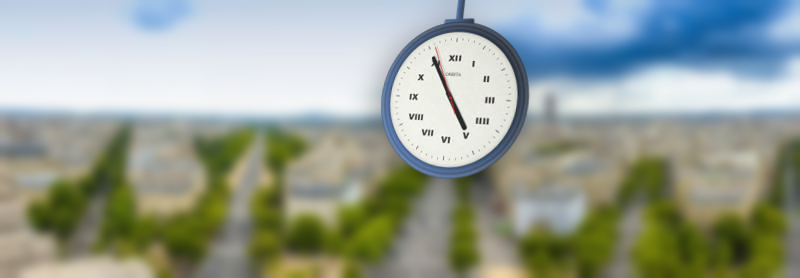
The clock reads **4:54:56**
